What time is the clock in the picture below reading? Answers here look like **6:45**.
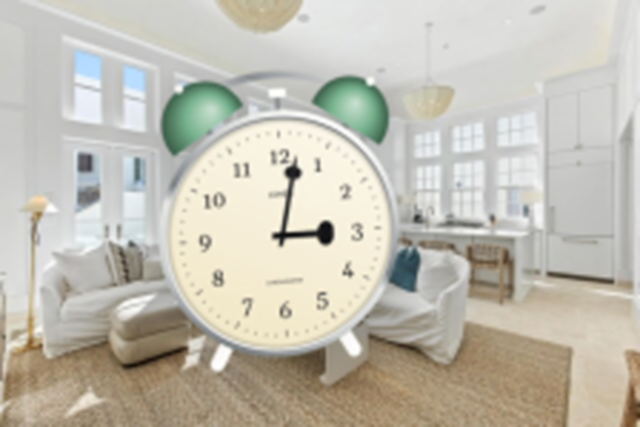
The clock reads **3:02**
